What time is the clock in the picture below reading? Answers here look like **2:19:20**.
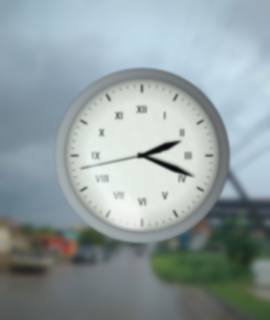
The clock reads **2:18:43**
